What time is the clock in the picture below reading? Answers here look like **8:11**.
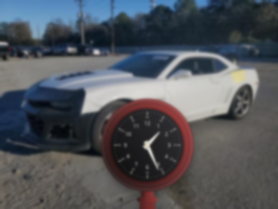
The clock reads **1:26**
